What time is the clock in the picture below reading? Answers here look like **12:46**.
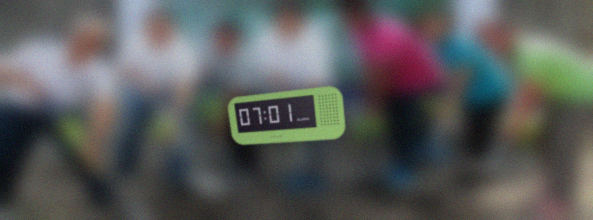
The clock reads **7:01**
